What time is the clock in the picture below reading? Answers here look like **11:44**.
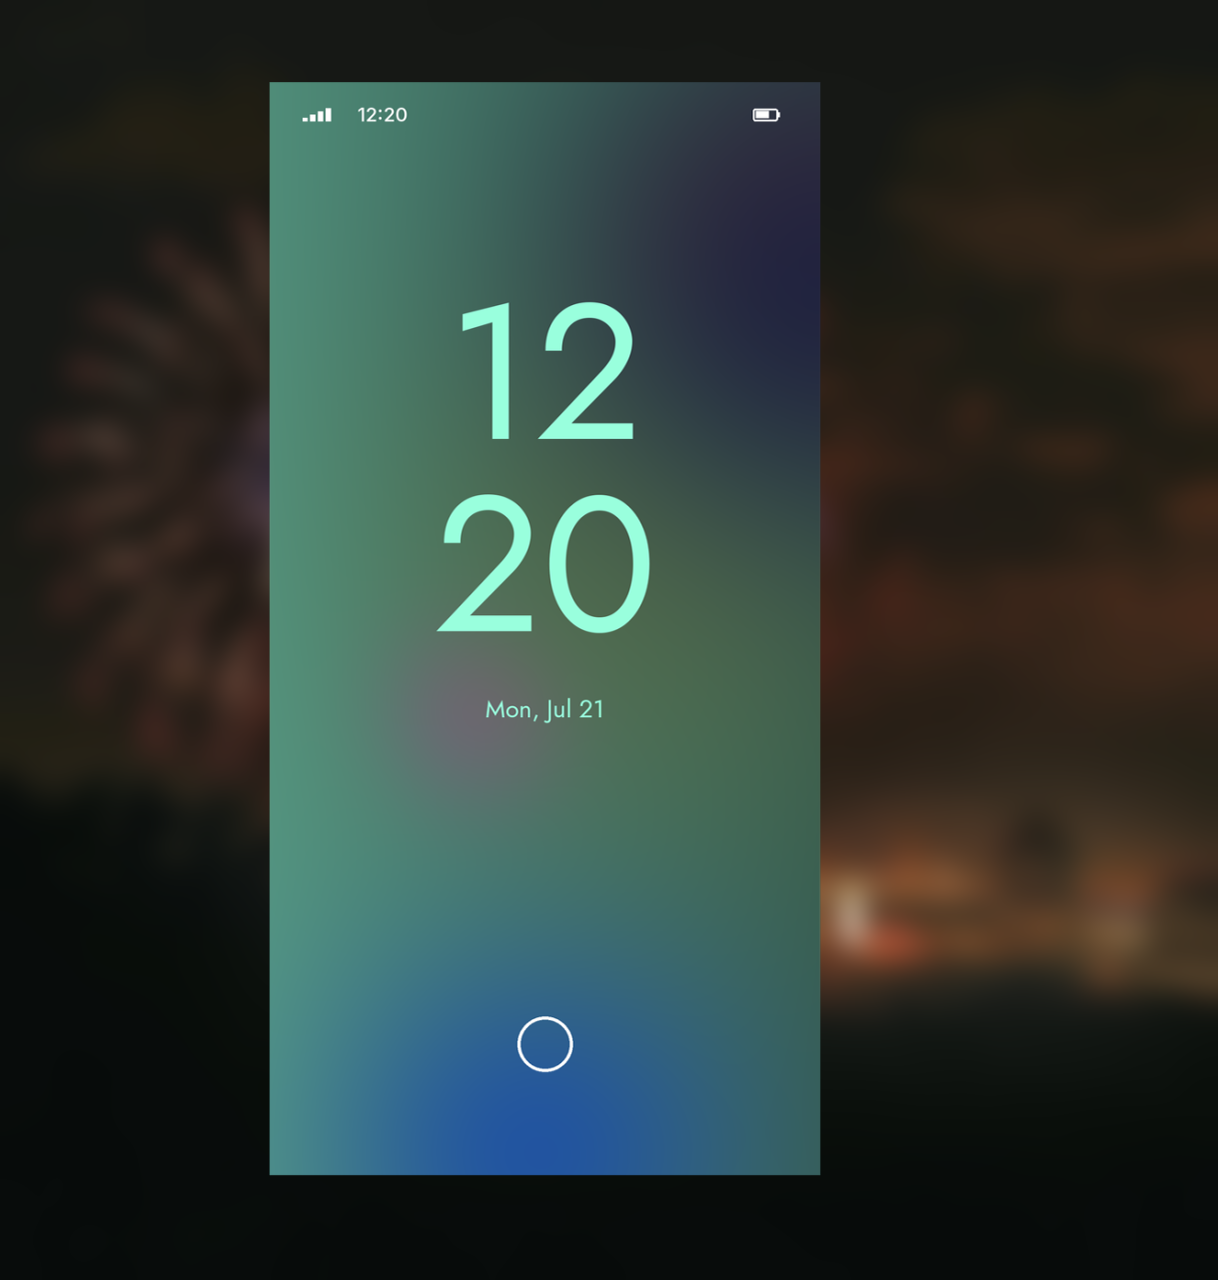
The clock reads **12:20**
